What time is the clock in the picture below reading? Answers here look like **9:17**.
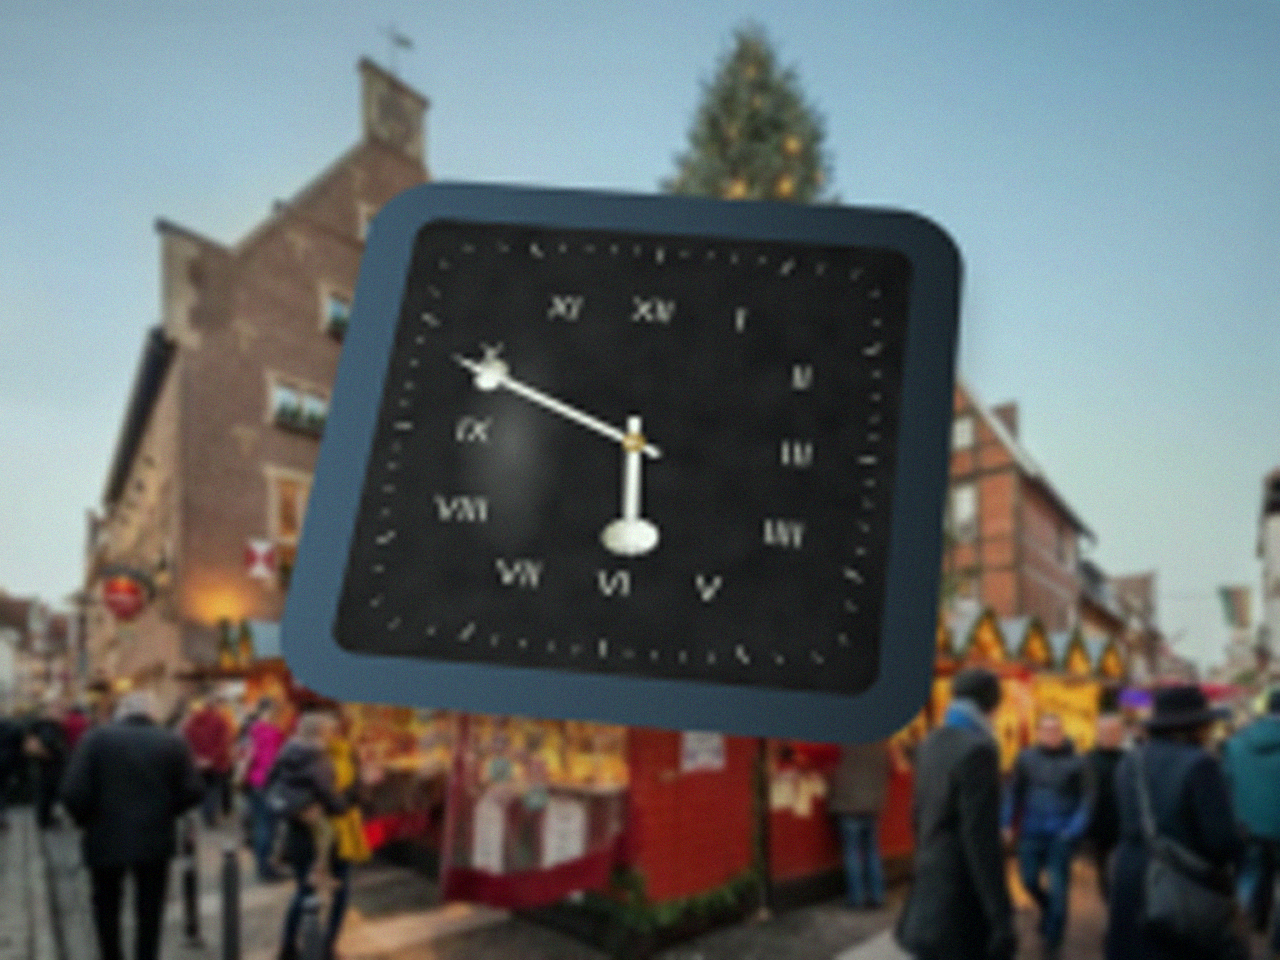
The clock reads **5:49**
